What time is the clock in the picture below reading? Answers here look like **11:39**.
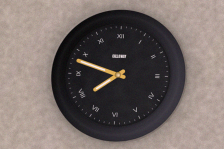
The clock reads **7:48**
